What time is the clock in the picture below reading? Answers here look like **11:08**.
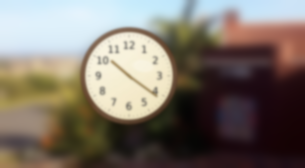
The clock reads **10:21**
